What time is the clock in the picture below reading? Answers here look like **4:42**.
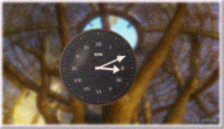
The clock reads **3:11**
